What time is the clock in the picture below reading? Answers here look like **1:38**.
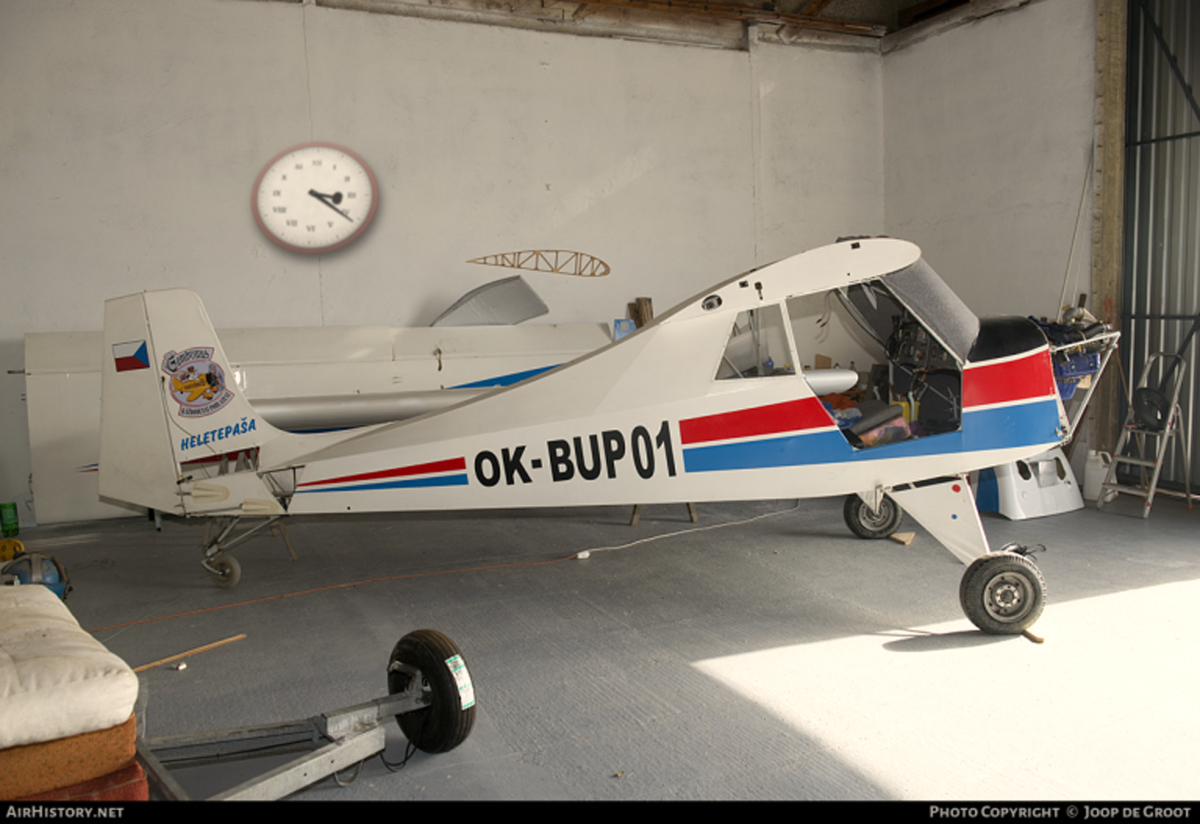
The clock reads **3:21**
